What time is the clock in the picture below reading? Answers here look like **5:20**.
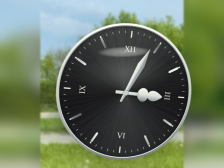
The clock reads **3:04**
